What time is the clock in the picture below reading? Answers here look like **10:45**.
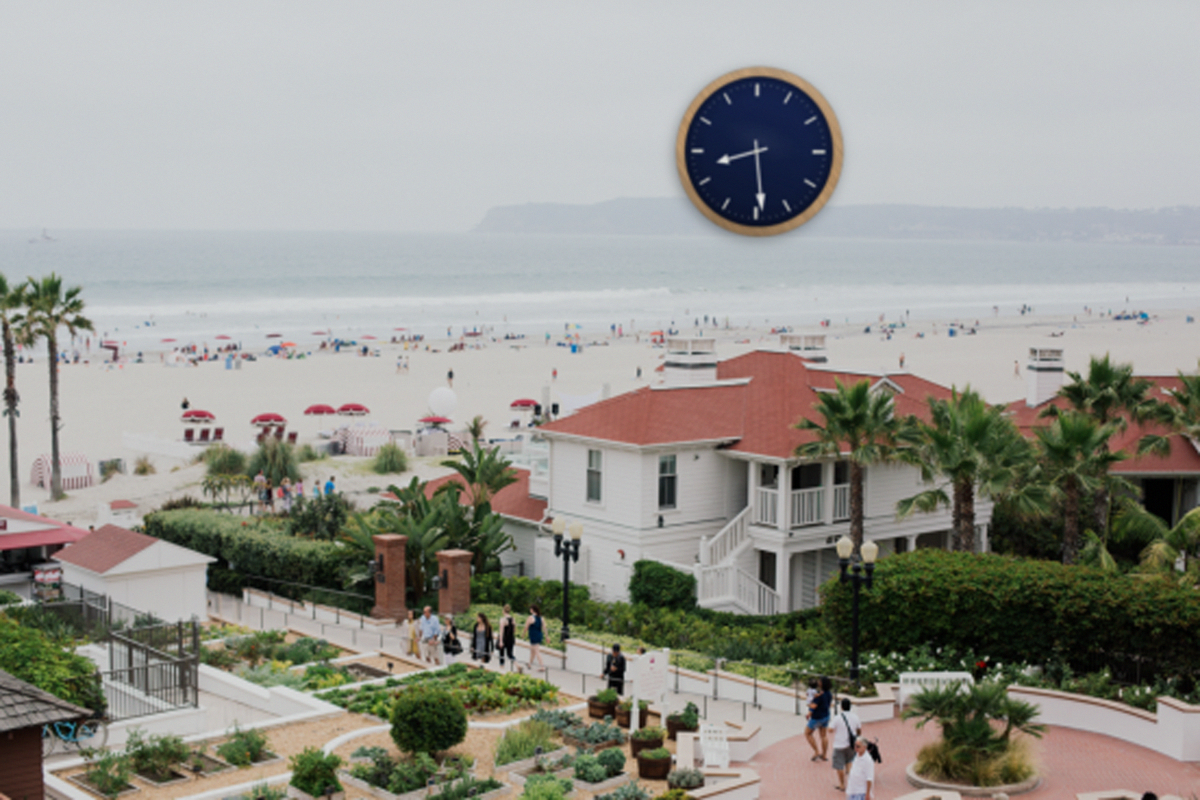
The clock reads **8:29**
